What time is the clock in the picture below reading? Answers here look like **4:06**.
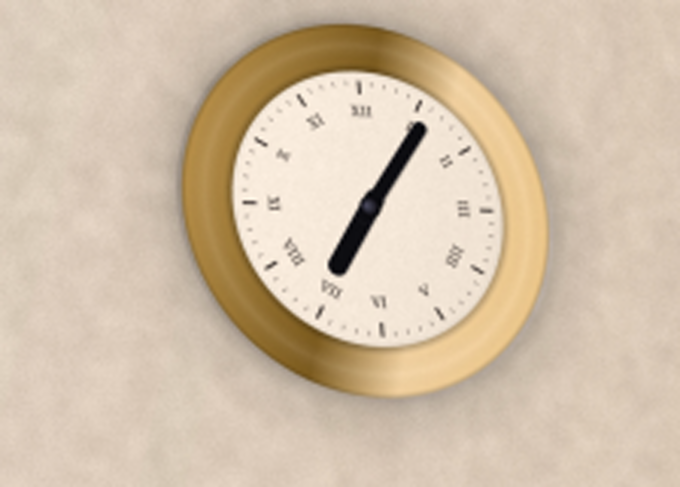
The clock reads **7:06**
